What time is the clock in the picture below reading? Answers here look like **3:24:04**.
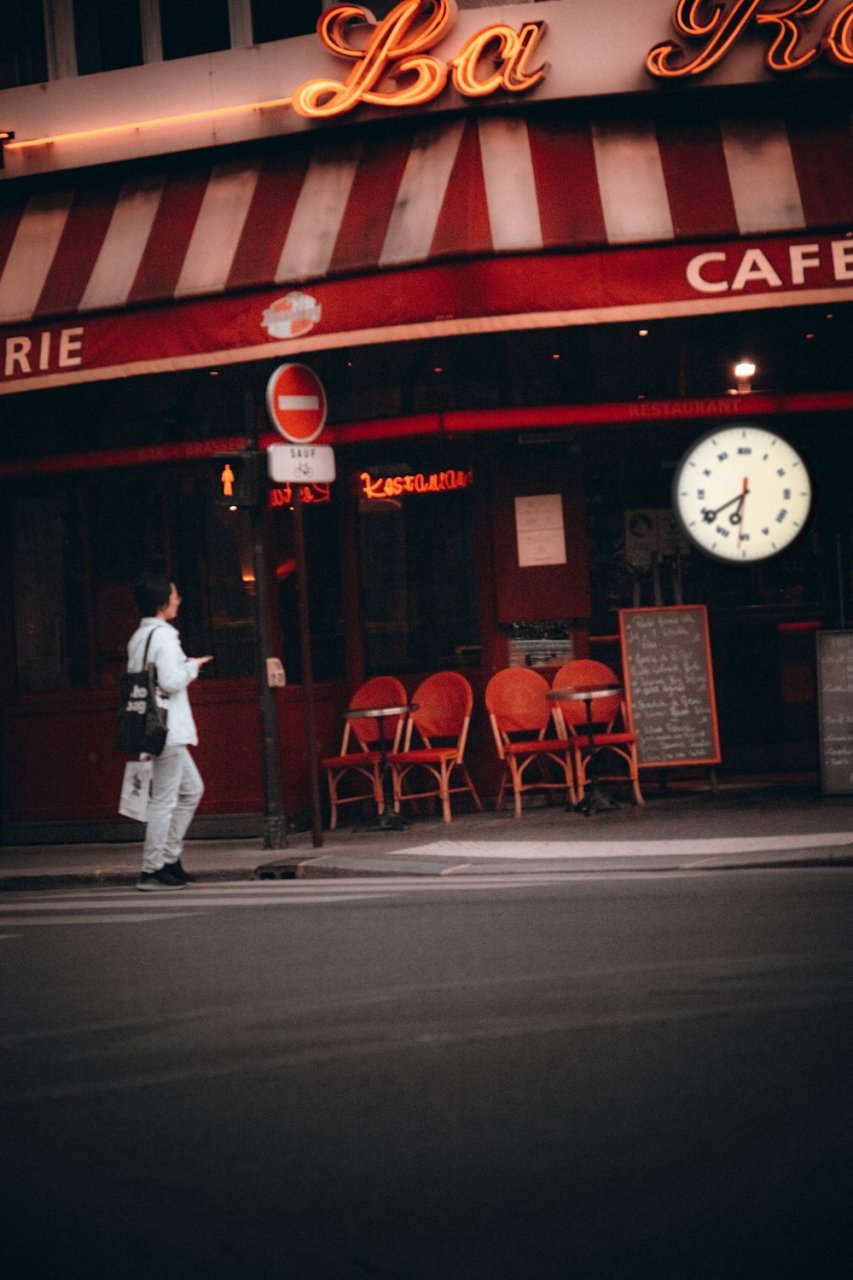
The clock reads **6:39:31**
